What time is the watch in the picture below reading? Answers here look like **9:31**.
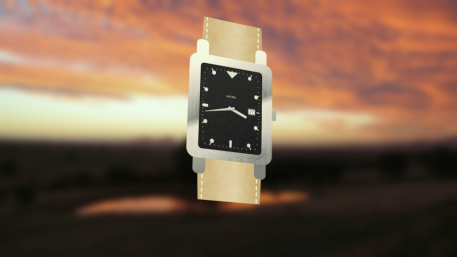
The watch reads **3:43**
